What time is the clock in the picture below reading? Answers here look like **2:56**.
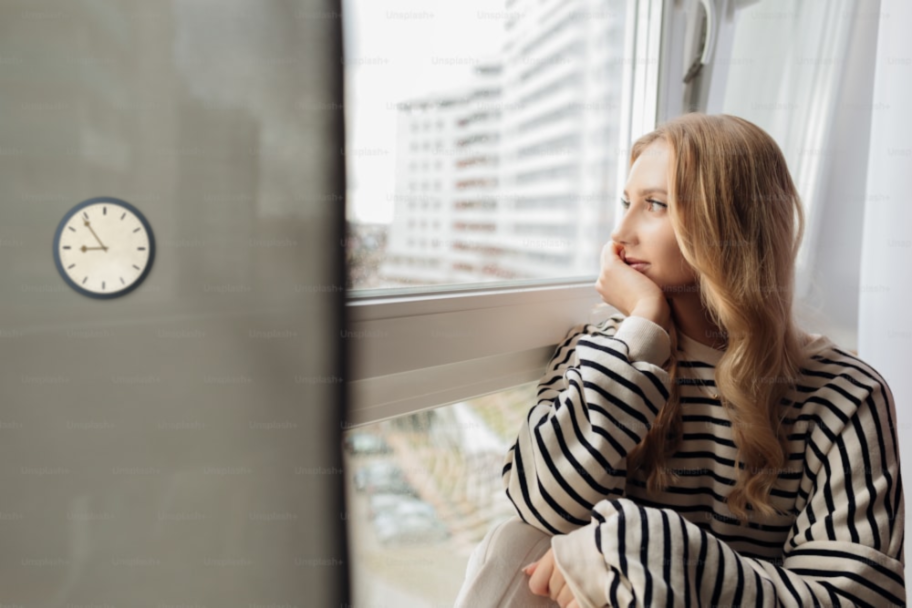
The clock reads **8:54**
